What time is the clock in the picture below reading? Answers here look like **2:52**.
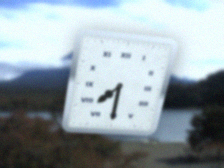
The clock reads **7:30**
